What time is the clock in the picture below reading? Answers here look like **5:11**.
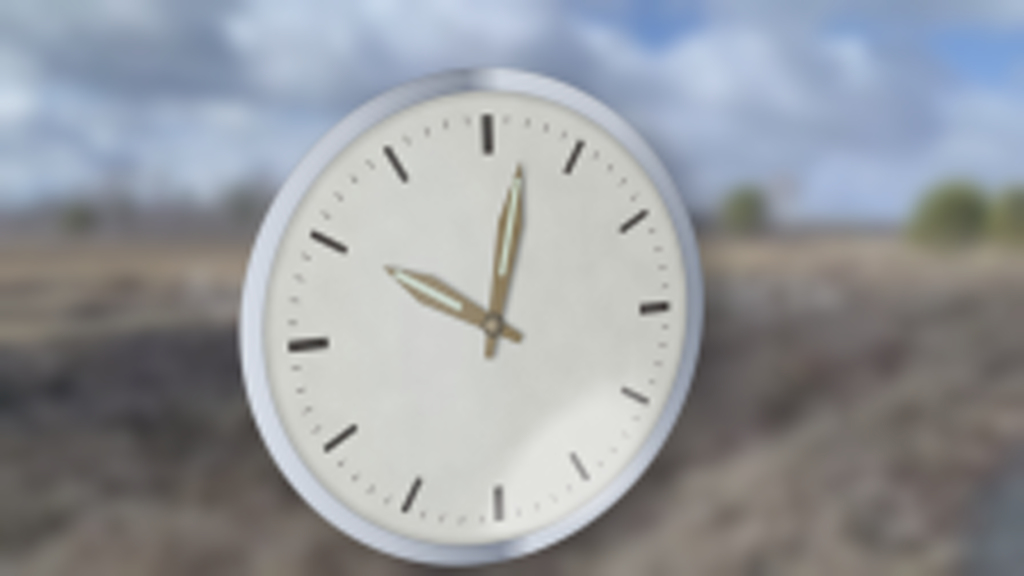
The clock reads **10:02**
